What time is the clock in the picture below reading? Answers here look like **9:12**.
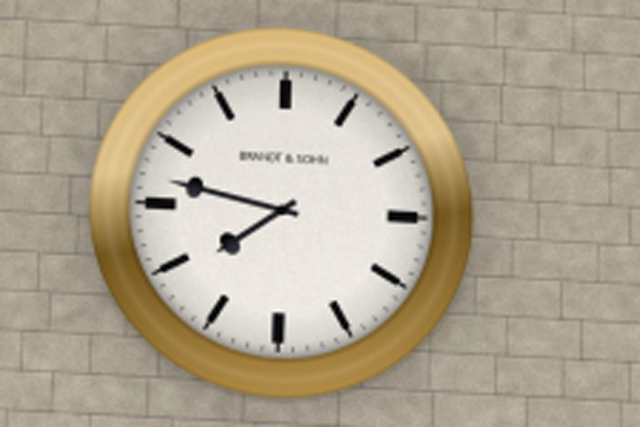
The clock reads **7:47**
